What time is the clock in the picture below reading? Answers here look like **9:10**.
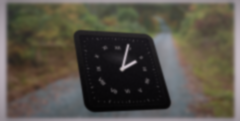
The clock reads **2:04**
